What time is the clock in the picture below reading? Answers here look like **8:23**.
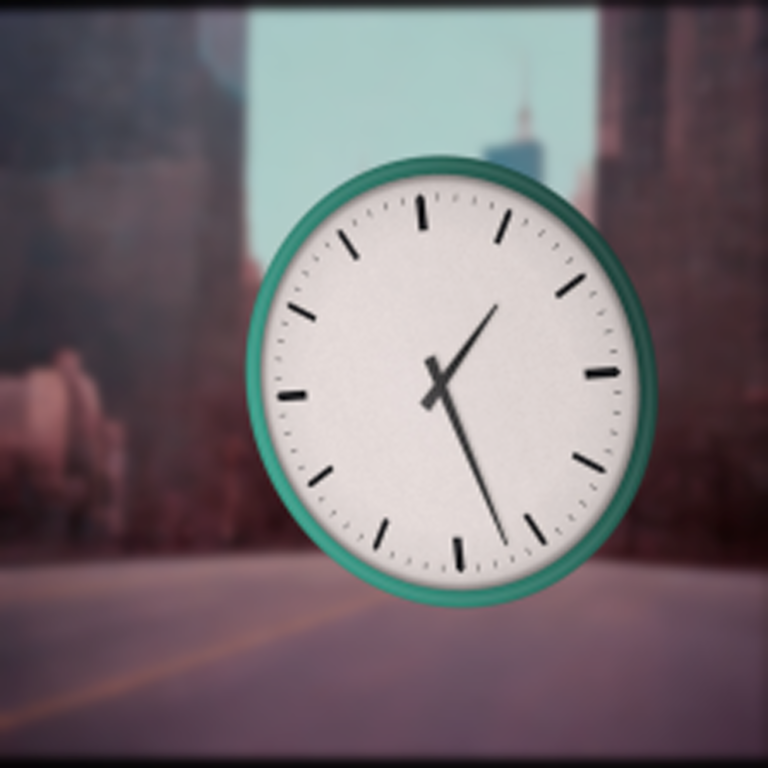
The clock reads **1:27**
